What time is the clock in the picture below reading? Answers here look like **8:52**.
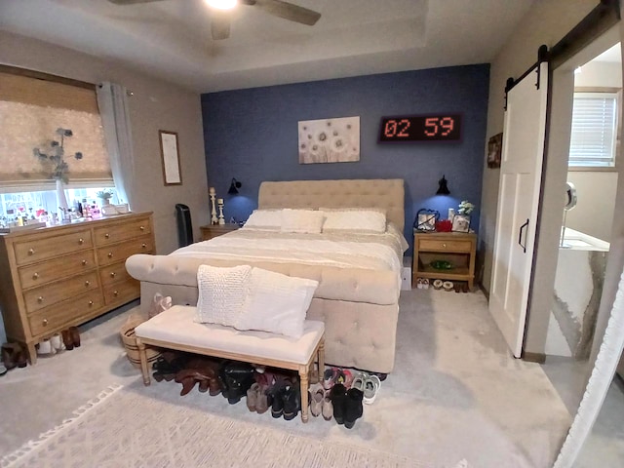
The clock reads **2:59**
